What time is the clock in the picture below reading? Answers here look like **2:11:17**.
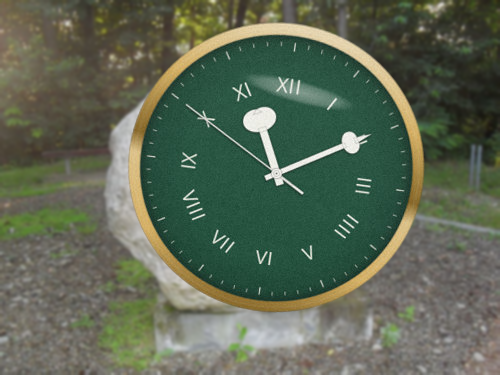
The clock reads **11:09:50**
